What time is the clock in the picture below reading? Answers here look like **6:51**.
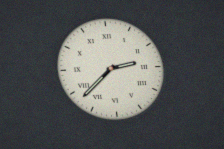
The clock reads **2:38**
